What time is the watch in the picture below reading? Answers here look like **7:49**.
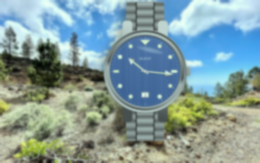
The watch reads **10:16**
